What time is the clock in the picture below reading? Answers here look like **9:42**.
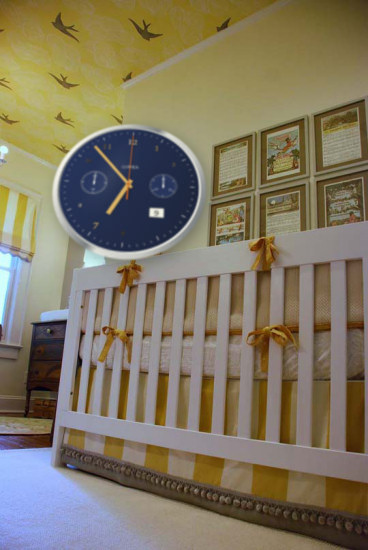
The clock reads **6:53**
